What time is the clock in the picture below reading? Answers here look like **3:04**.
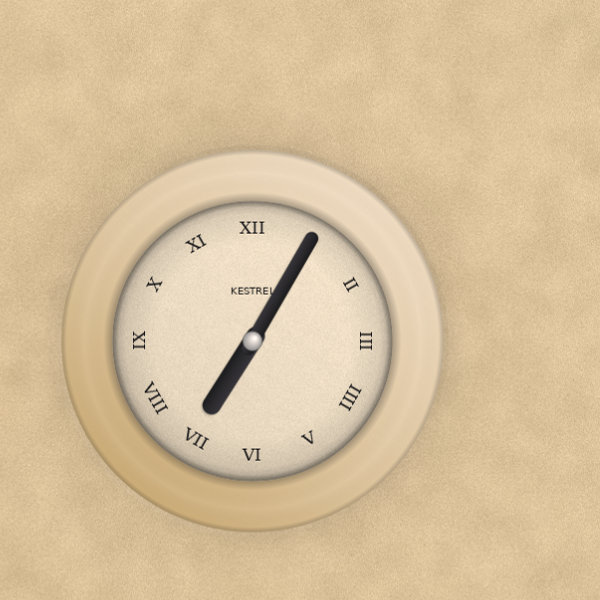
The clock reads **7:05**
